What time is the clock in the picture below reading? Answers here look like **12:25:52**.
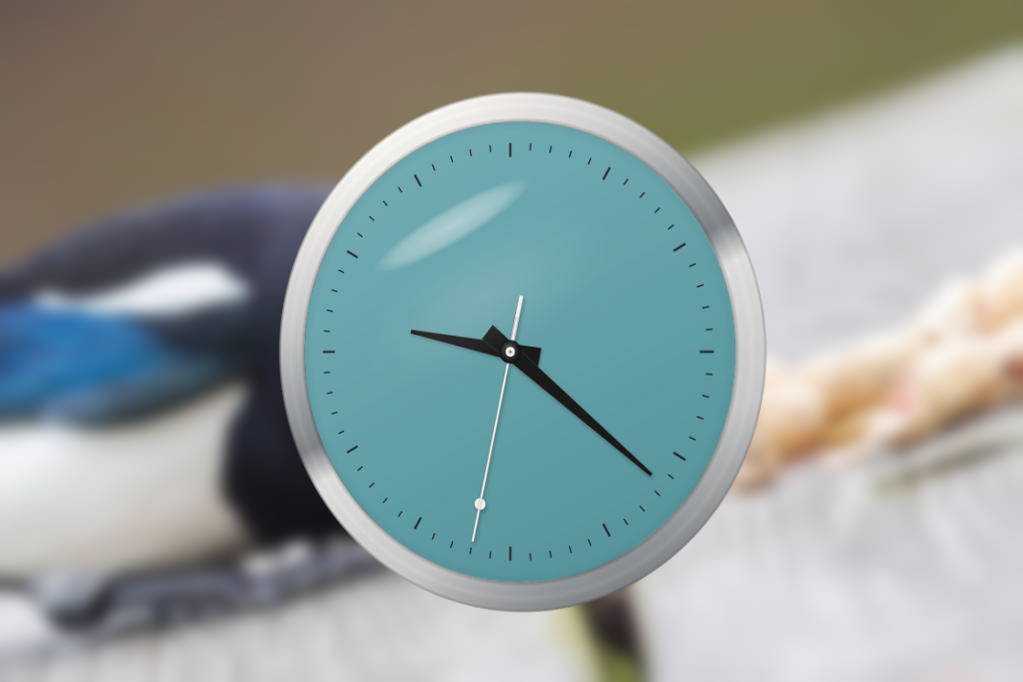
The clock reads **9:21:32**
